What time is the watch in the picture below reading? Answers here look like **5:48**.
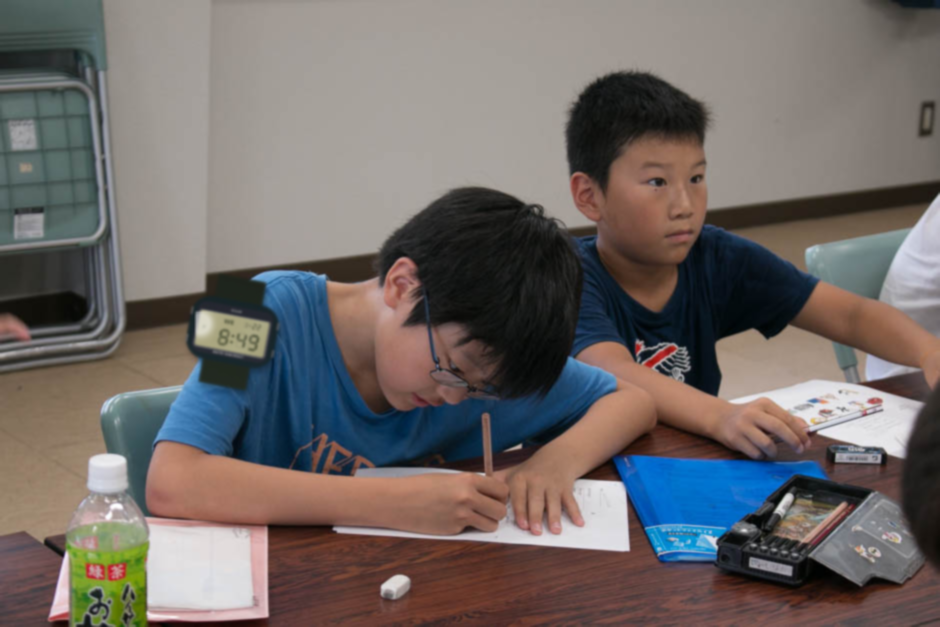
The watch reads **8:49**
